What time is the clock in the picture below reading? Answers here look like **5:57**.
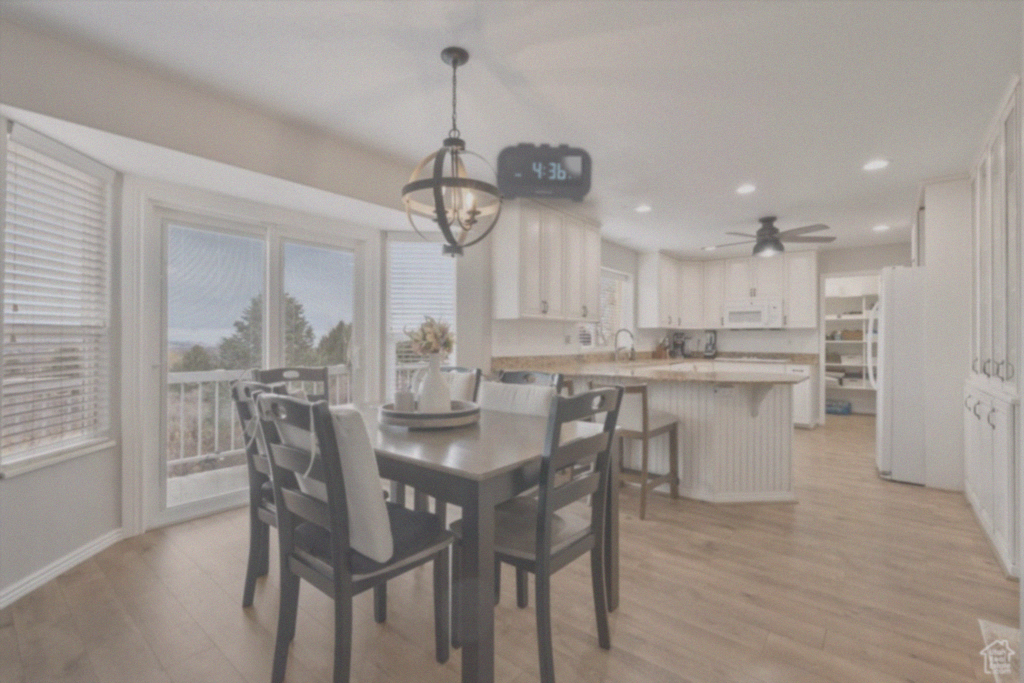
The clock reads **4:36**
